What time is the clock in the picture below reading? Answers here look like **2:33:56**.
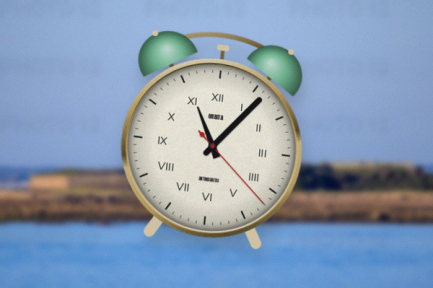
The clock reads **11:06:22**
